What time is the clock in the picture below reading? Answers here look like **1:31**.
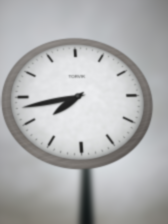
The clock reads **7:43**
